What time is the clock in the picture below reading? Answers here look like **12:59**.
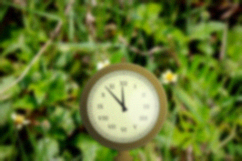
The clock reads **11:53**
